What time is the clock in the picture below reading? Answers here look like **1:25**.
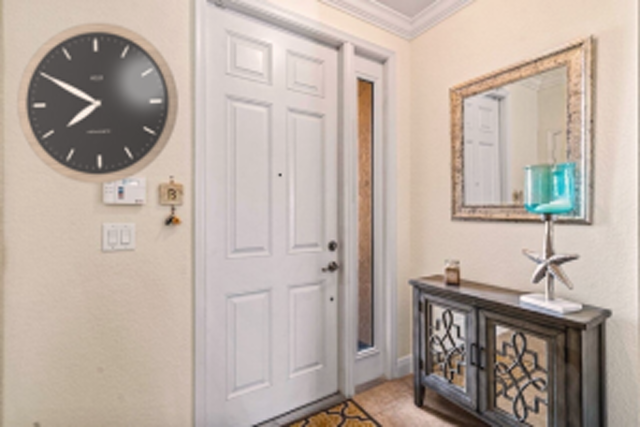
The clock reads **7:50**
